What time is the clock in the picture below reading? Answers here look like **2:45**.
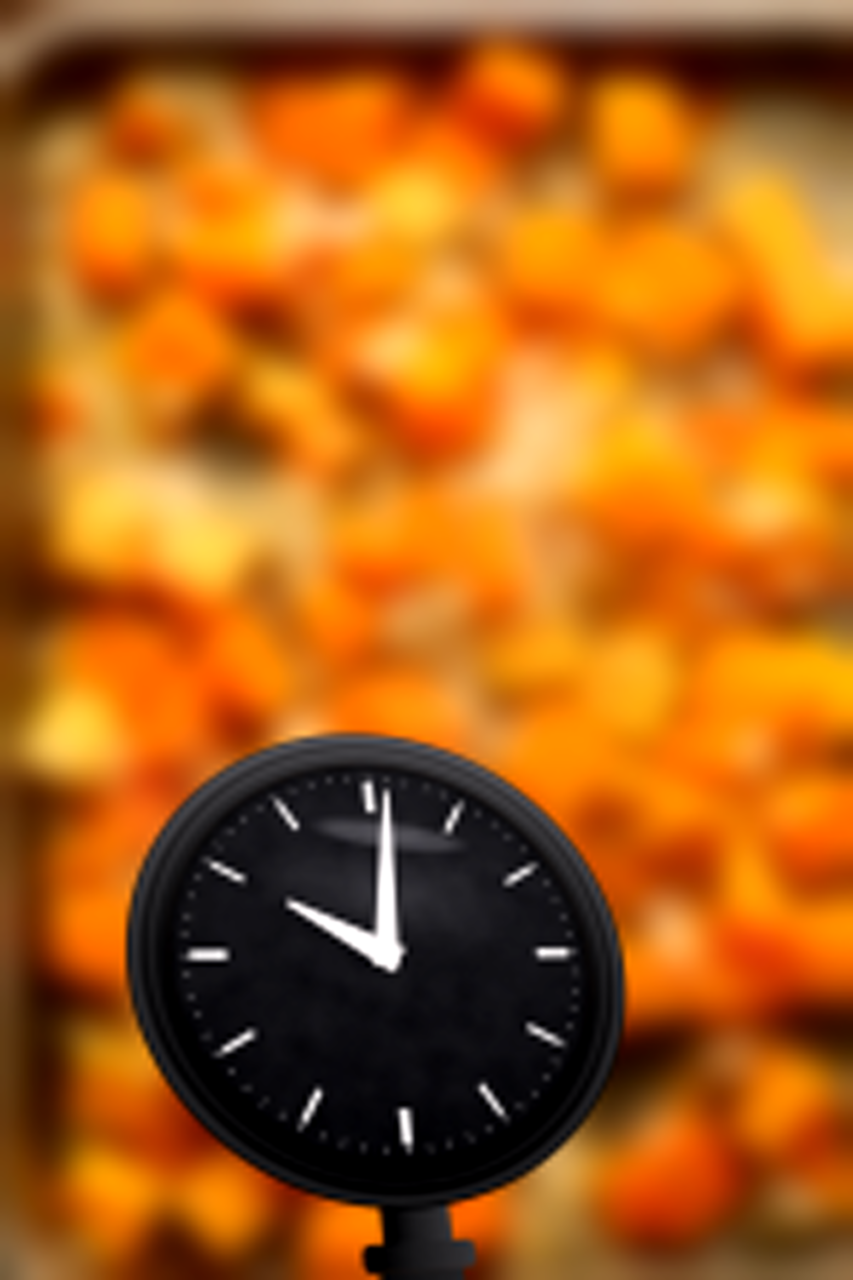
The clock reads **10:01**
